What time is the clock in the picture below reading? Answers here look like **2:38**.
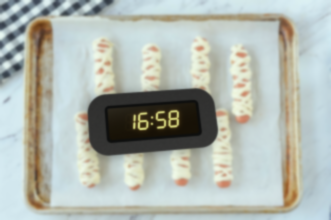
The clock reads **16:58**
